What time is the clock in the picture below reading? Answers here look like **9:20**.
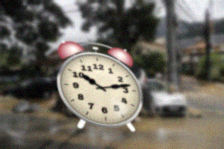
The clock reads **10:13**
